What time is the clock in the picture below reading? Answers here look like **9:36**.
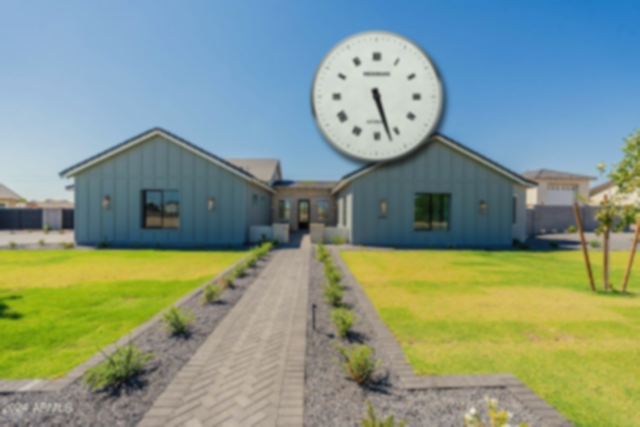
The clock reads **5:27**
